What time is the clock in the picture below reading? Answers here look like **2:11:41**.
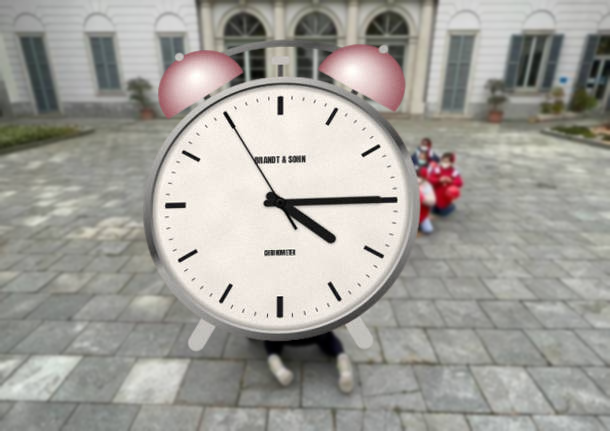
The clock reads **4:14:55**
